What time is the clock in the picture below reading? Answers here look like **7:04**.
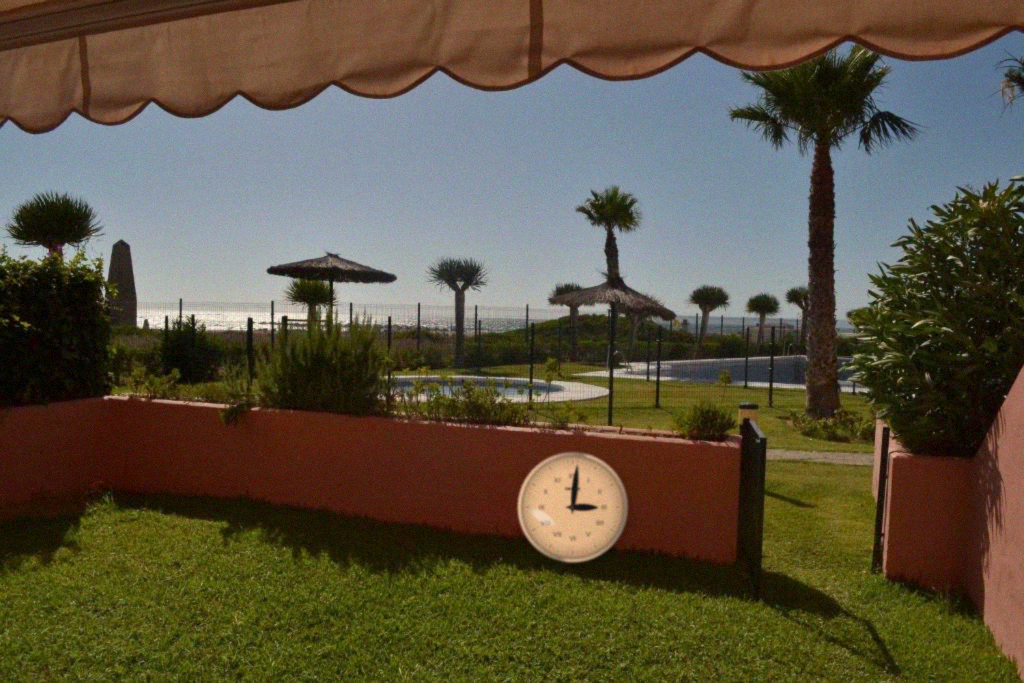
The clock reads **3:01**
